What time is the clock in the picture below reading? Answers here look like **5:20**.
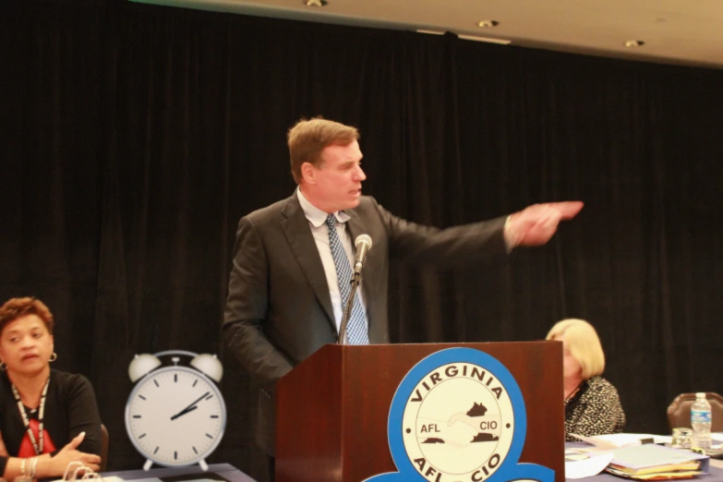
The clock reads **2:09**
